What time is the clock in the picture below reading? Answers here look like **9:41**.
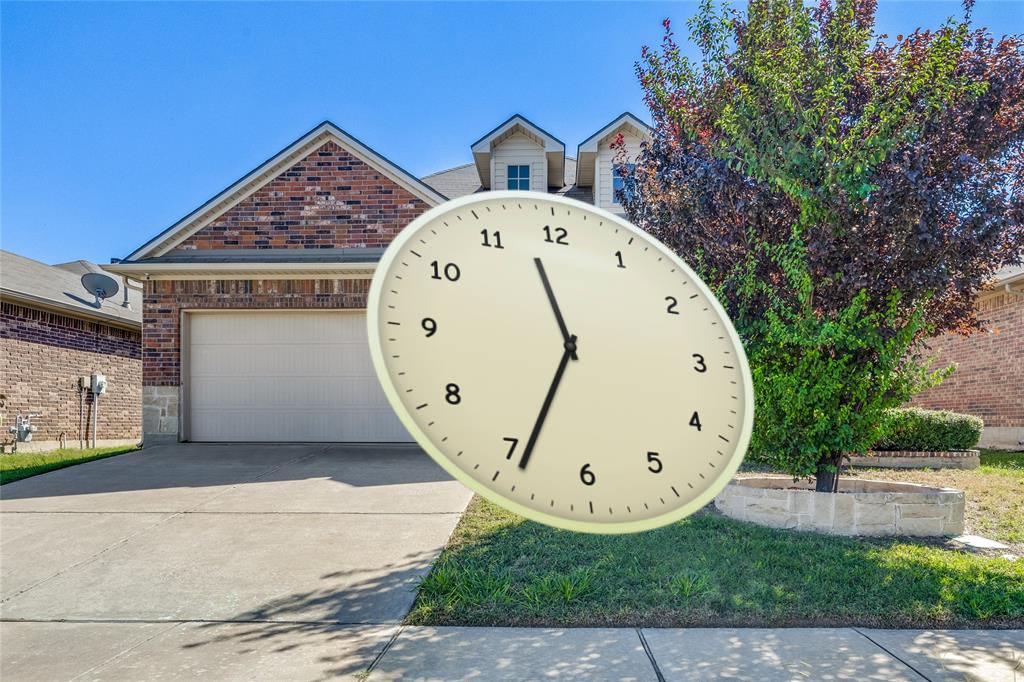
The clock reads **11:34**
